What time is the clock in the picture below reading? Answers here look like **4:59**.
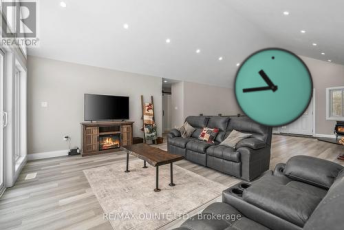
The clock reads **10:44**
